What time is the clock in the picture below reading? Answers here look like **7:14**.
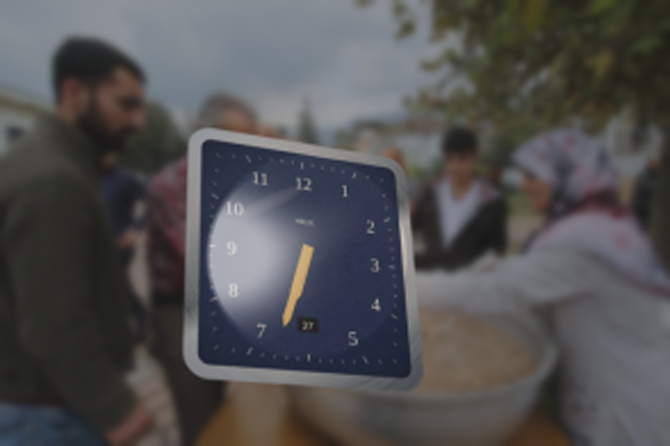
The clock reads **6:33**
